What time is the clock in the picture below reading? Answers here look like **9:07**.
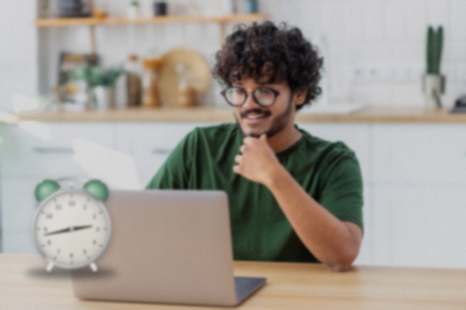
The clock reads **2:43**
